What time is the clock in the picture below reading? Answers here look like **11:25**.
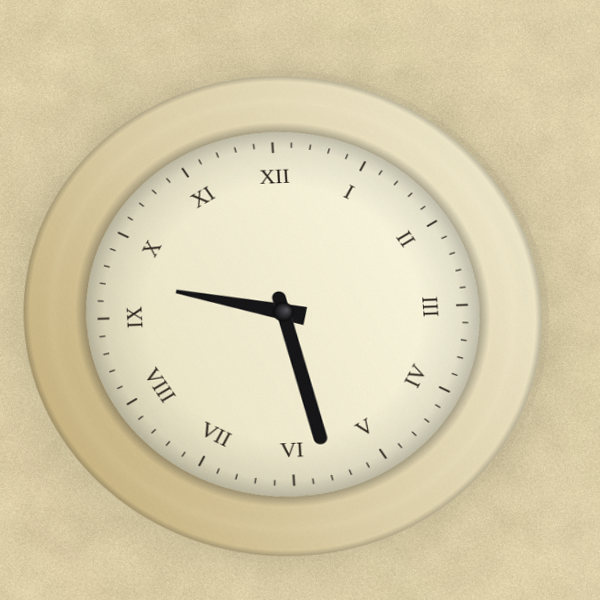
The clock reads **9:28**
